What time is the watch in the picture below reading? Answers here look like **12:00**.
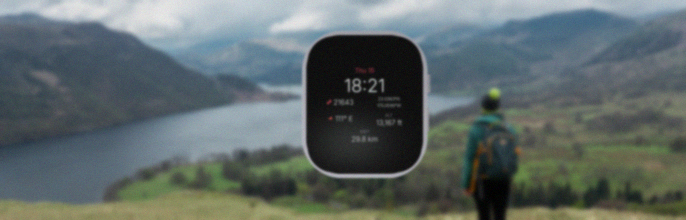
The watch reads **18:21**
